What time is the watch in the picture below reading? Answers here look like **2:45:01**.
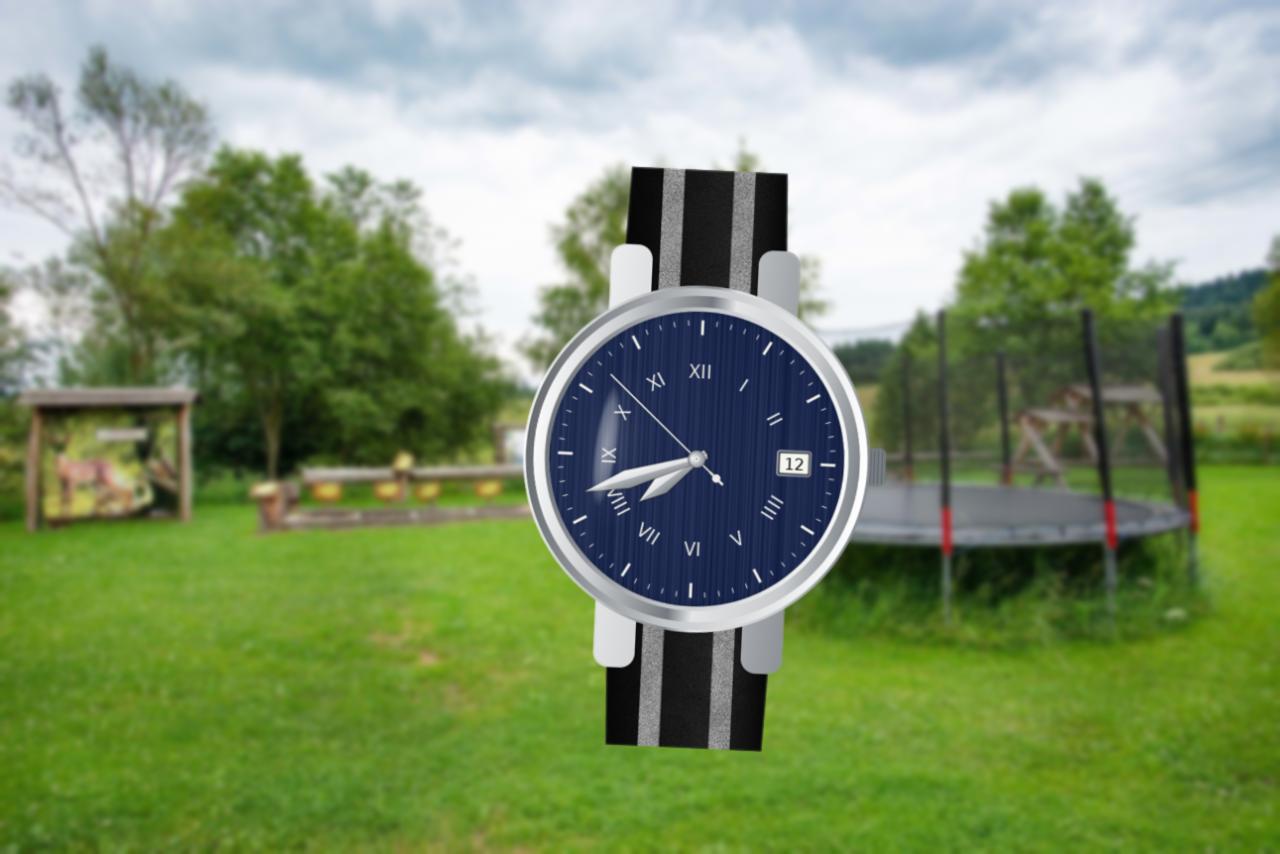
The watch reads **7:41:52**
